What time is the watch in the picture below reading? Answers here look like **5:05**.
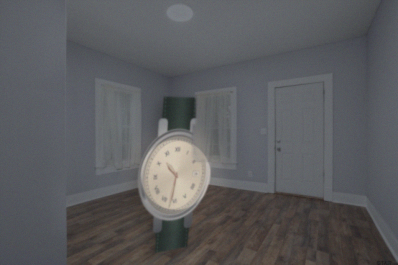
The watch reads **10:32**
